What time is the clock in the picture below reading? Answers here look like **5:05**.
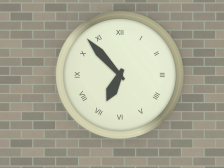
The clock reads **6:53**
